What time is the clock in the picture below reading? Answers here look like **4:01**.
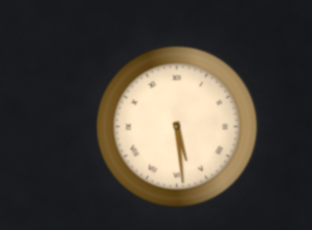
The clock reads **5:29**
